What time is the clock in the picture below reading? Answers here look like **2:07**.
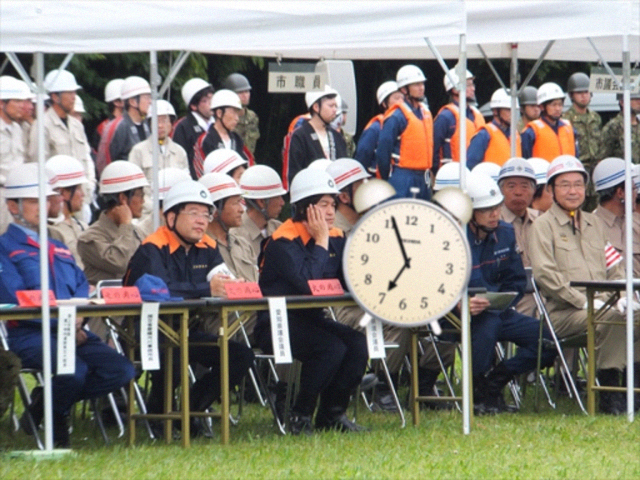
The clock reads **6:56**
